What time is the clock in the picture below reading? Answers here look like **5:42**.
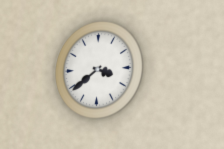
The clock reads **3:39**
